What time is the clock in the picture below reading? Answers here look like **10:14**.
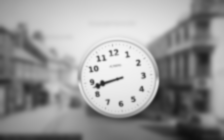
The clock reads **8:43**
